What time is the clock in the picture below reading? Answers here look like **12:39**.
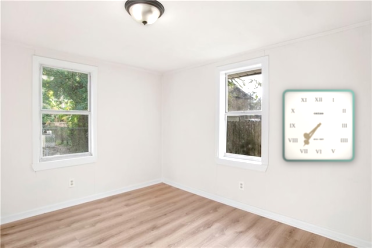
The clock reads **7:36**
